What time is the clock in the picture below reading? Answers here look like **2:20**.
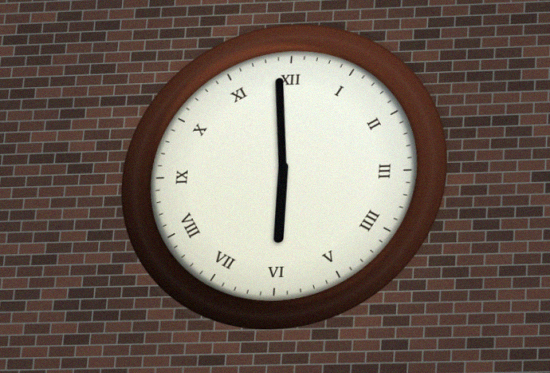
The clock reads **5:59**
